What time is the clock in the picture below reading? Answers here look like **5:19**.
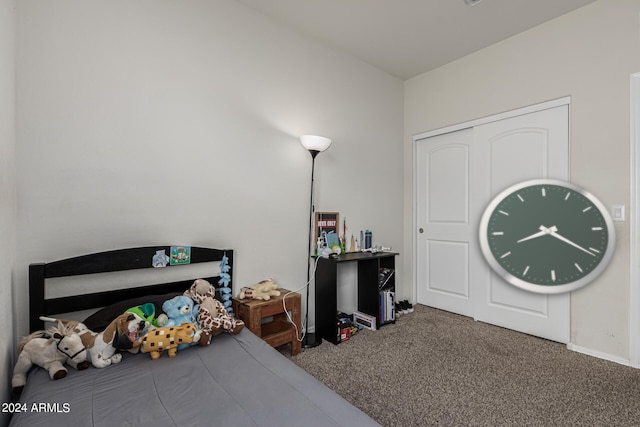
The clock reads **8:21**
